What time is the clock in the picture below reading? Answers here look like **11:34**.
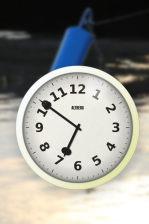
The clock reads **6:51**
